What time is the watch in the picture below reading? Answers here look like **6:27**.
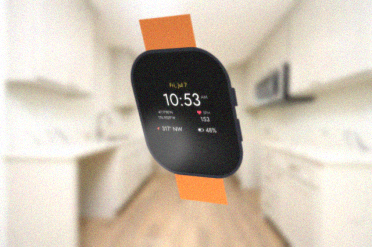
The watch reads **10:53**
